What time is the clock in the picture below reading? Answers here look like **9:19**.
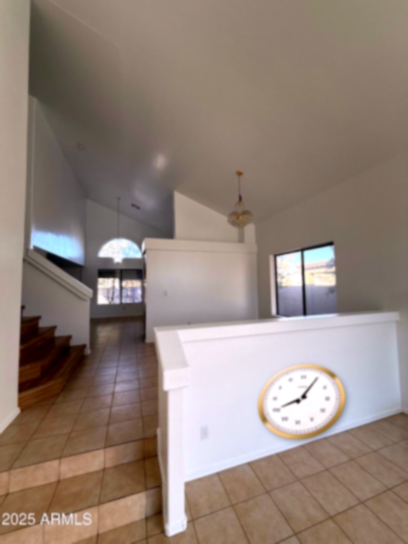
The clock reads **8:05**
